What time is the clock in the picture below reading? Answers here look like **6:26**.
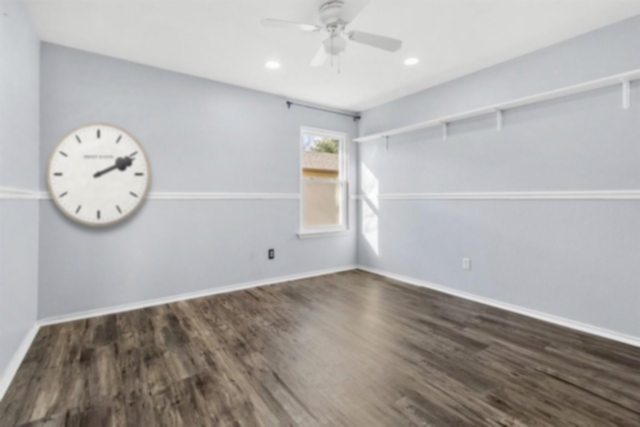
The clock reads **2:11**
